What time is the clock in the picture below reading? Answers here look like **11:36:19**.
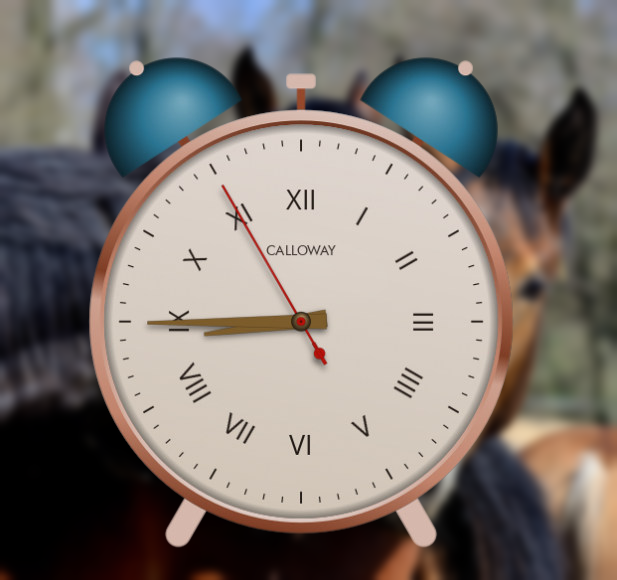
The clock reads **8:44:55**
